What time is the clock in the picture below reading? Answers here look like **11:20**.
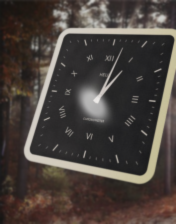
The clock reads **1:02**
